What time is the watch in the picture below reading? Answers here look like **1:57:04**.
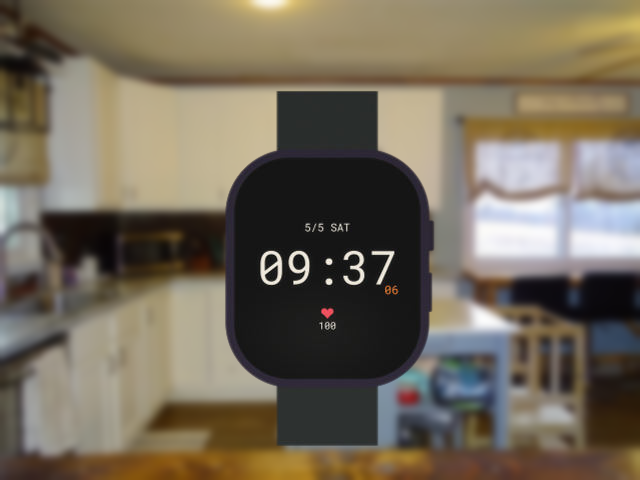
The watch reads **9:37:06**
